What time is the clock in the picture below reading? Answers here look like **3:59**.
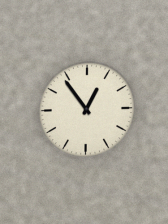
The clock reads **12:54**
